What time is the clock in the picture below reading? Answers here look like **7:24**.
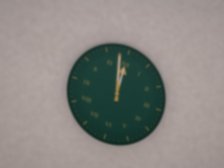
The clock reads **11:58**
